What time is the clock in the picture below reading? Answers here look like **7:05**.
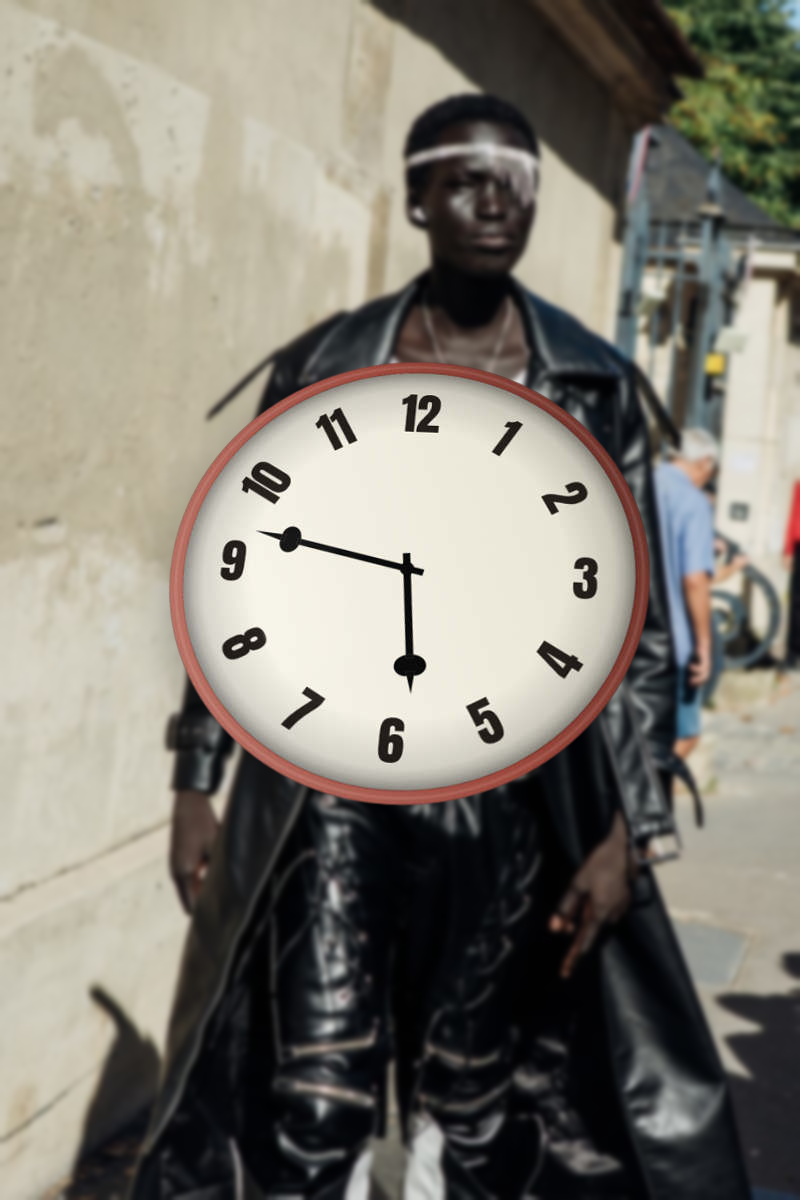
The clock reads **5:47**
